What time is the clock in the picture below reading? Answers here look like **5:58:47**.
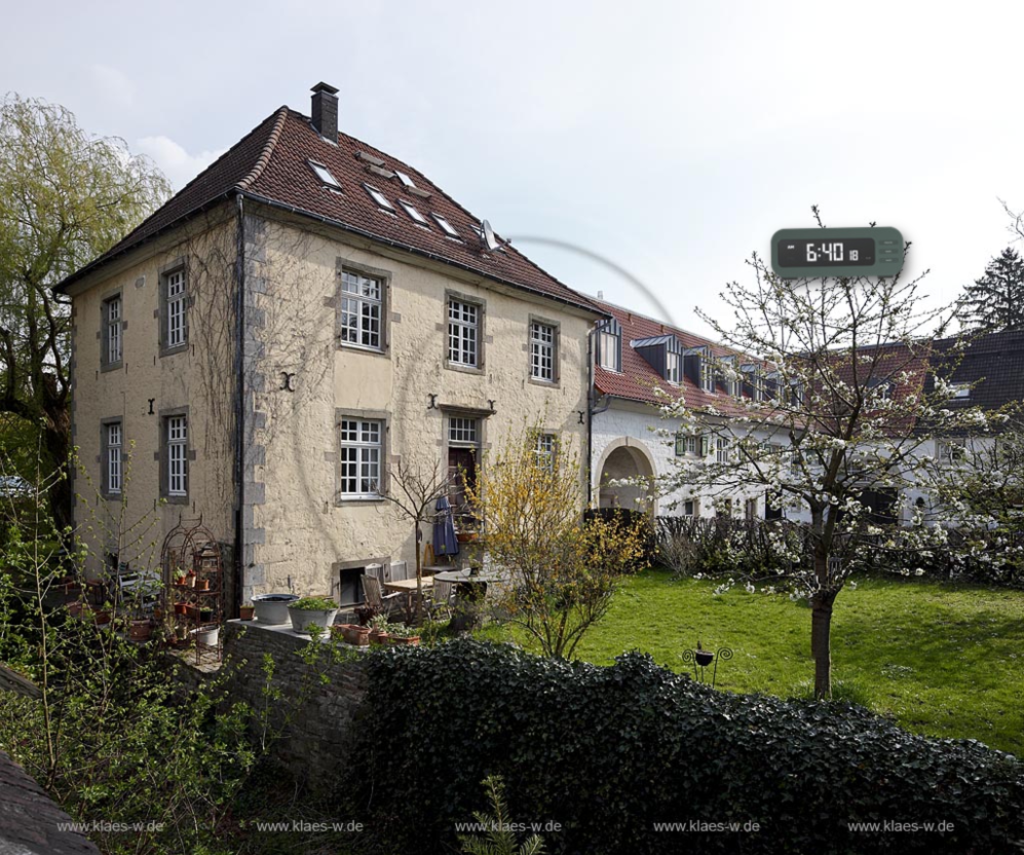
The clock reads **6:40:18**
